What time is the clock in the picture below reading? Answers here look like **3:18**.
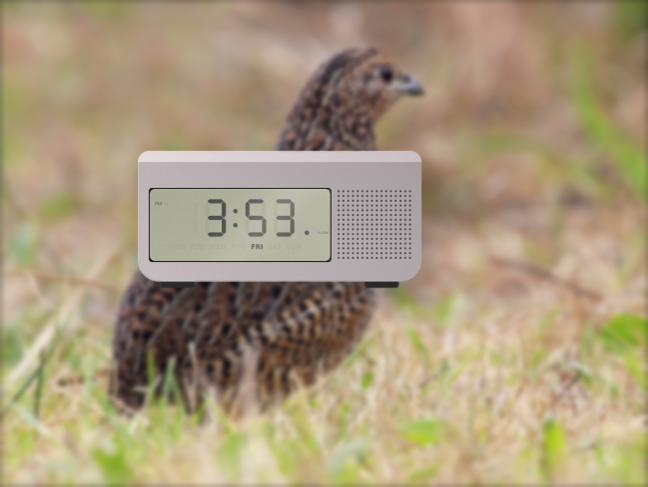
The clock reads **3:53**
